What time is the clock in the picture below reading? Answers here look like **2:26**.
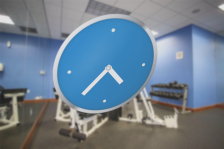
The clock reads **4:37**
